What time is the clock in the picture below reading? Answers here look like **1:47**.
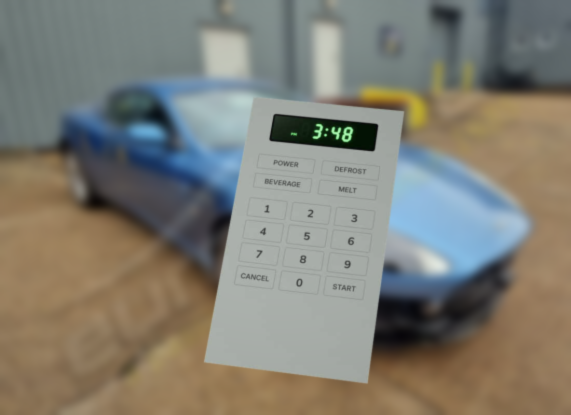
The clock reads **3:48**
